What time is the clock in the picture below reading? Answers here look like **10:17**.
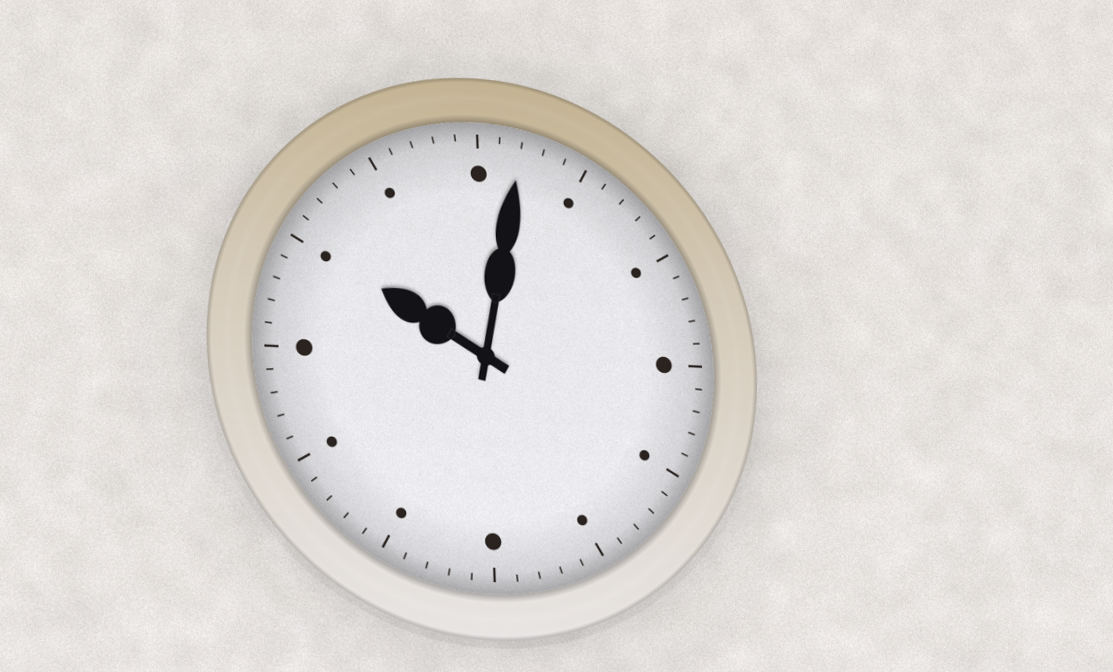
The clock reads **10:02**
